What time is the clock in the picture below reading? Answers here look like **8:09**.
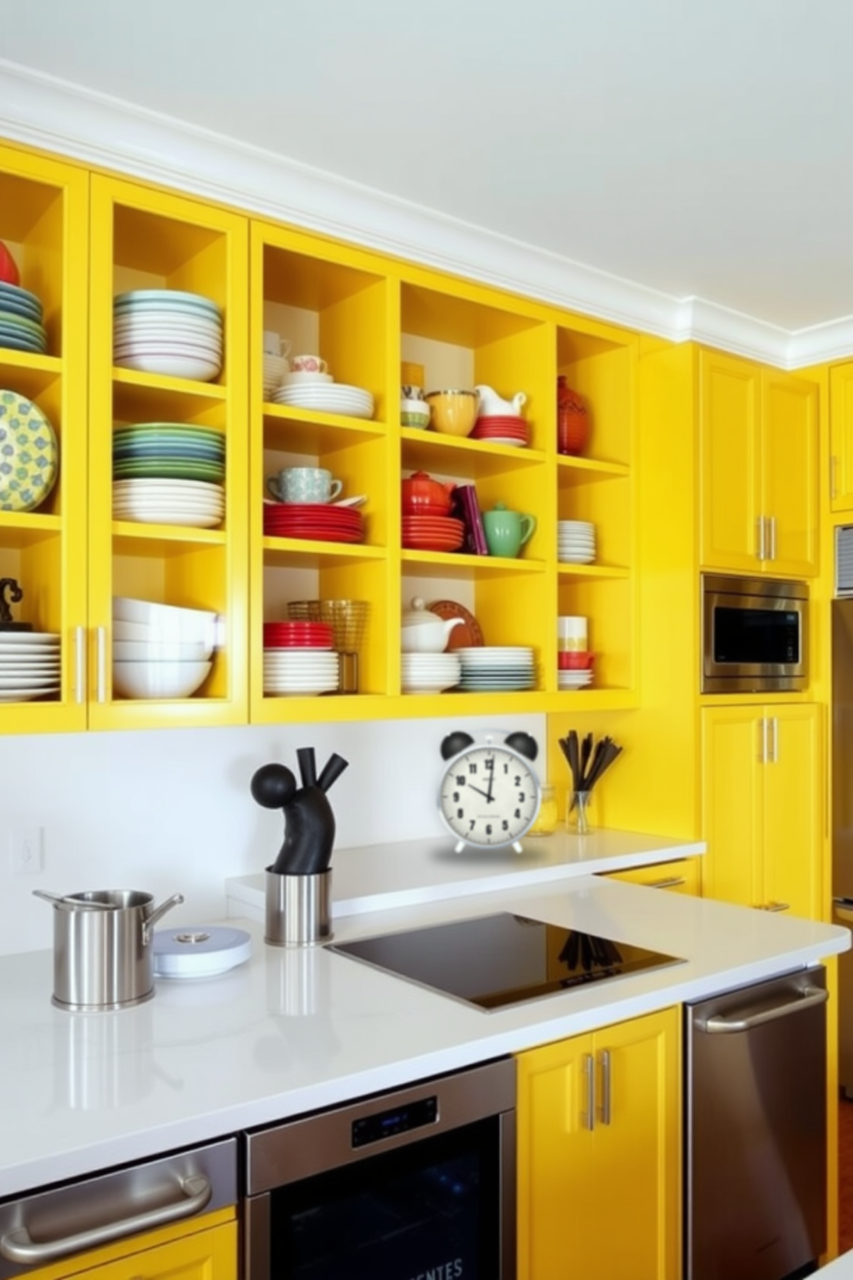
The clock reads **10:01**
